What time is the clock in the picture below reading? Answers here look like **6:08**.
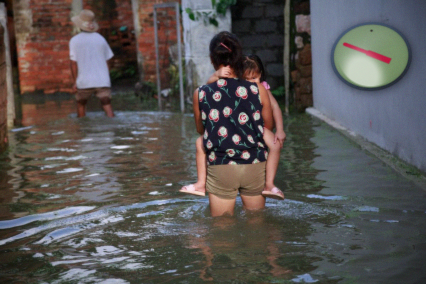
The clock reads **3:49**
